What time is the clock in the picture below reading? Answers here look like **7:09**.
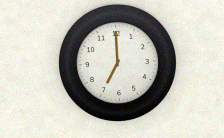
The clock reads **7:00**
